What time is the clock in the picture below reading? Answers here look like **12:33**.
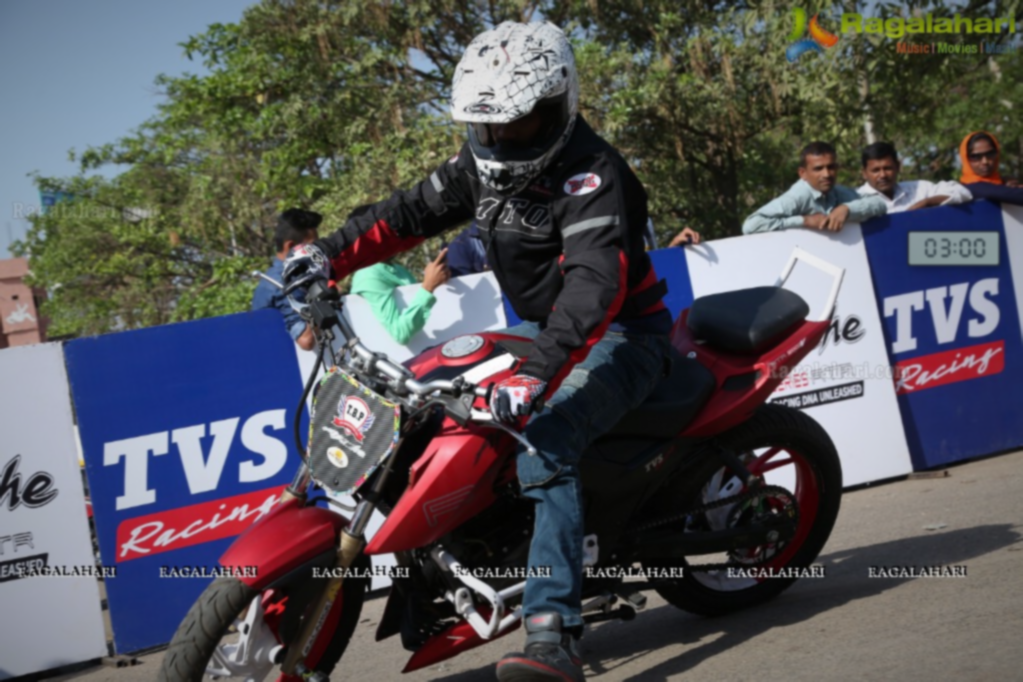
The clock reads **3:00**
